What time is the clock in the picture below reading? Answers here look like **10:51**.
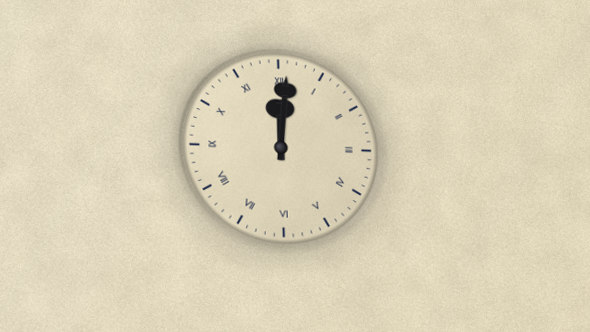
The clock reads **12:01**
